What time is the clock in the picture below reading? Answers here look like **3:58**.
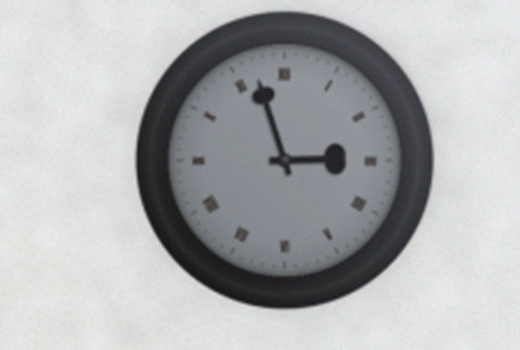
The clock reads **2:57**
